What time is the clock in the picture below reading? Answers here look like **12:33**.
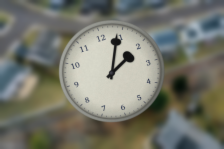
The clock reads **2:04**
